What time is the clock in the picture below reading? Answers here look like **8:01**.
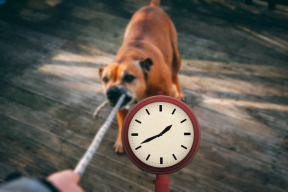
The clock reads **1:41**
